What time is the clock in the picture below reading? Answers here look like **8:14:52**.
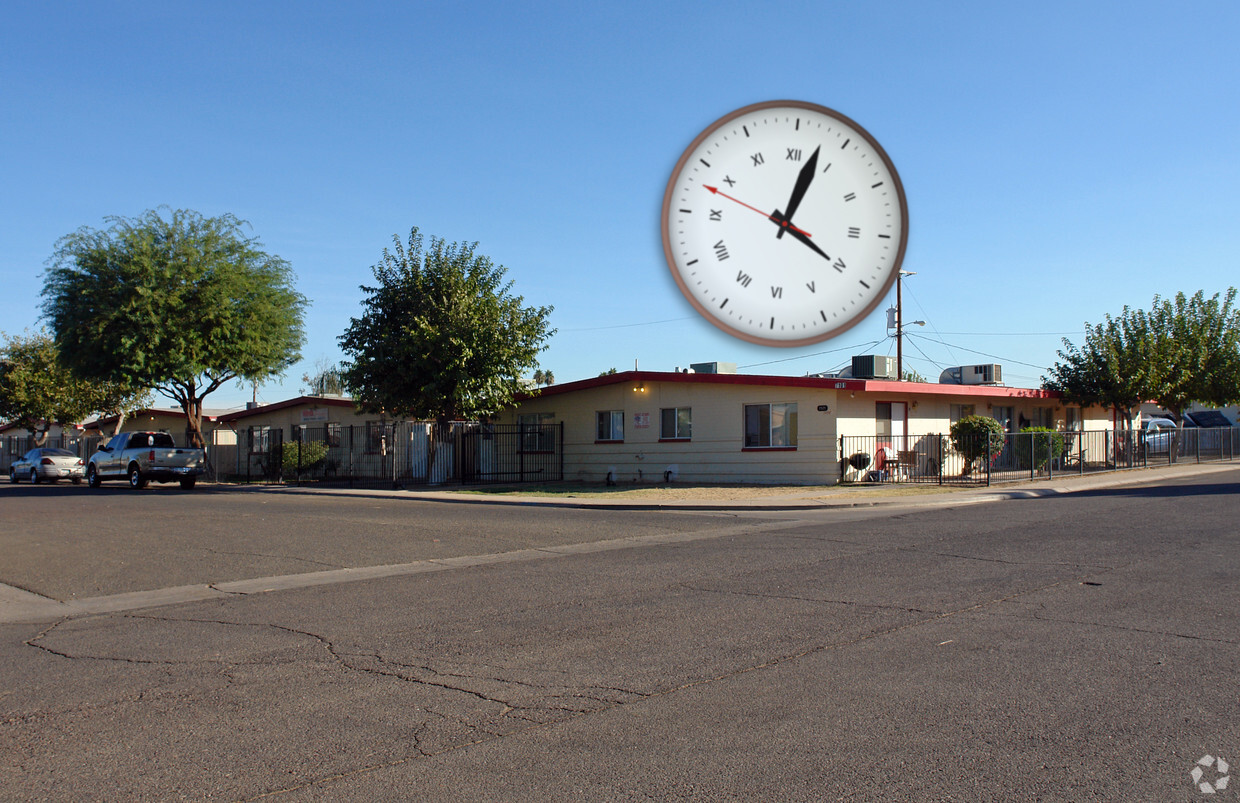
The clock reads **4:02:48**
